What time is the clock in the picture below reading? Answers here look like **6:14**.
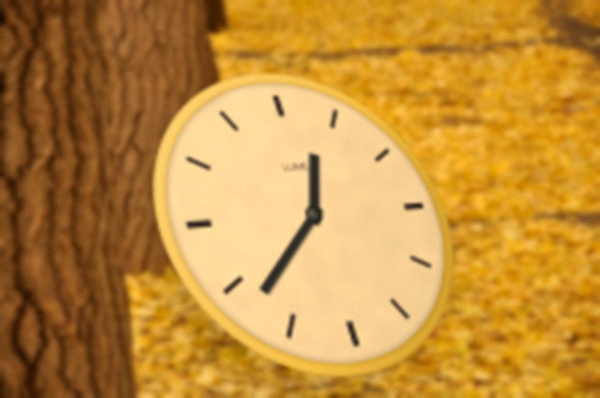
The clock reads **12:38**
